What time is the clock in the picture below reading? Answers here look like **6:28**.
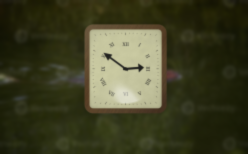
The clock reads **2:51**
